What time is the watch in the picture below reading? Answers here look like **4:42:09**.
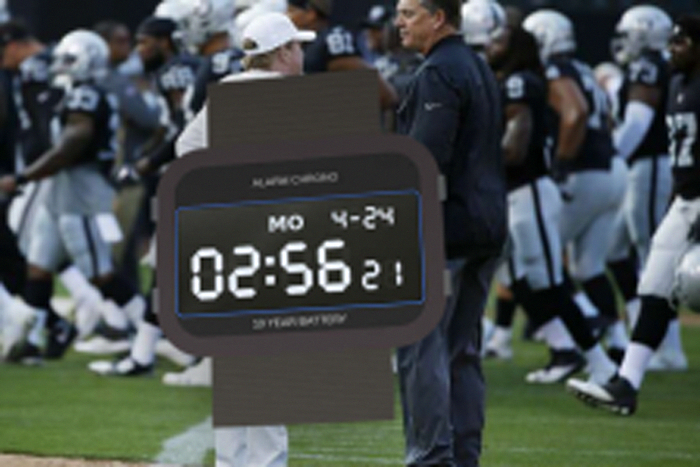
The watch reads **2:56:21**
